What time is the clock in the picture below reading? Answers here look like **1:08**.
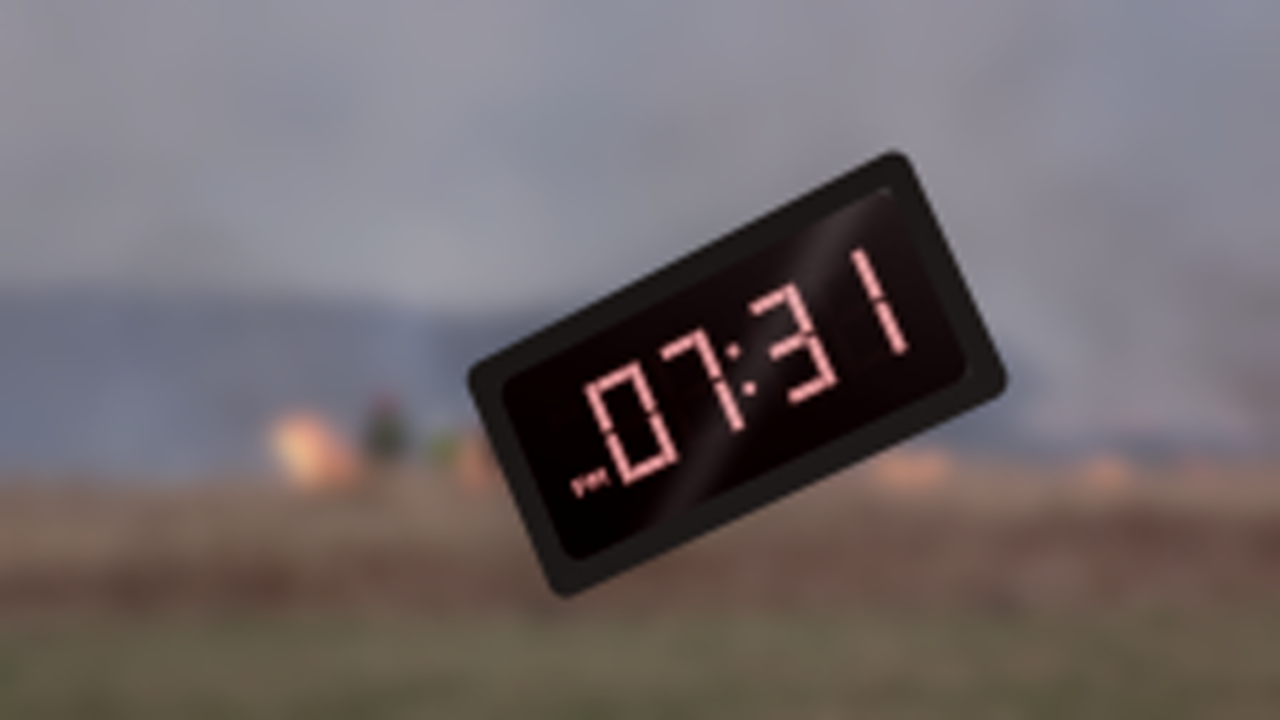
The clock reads **7:31**
